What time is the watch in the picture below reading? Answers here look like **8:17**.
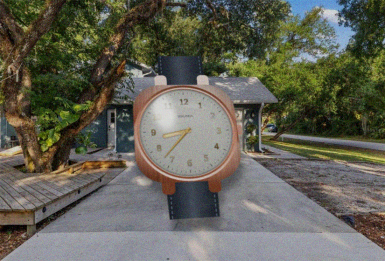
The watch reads **8:37**
